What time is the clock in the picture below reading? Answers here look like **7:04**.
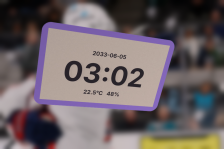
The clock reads **3:02**
